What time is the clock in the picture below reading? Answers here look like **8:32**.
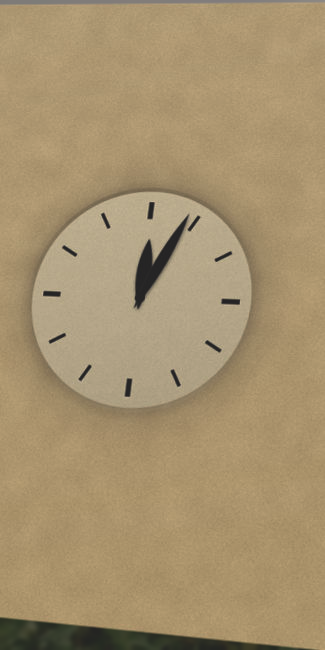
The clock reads **12:04**
